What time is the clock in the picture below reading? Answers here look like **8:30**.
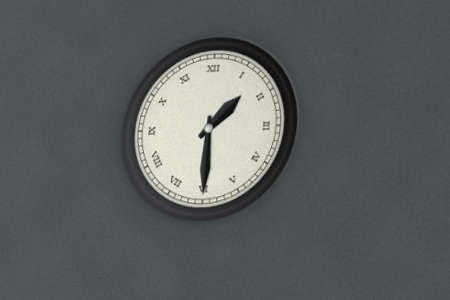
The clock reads **1:30**
